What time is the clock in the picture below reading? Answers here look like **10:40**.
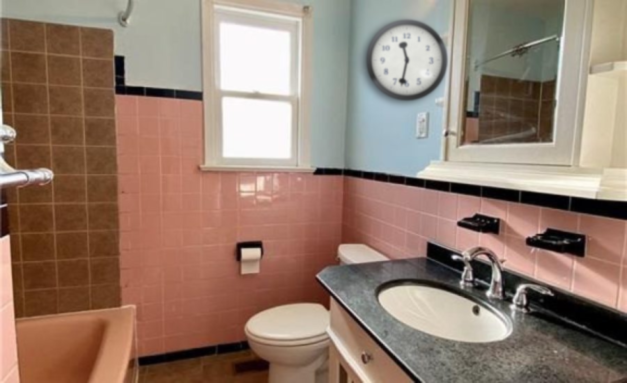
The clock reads **11:32**
